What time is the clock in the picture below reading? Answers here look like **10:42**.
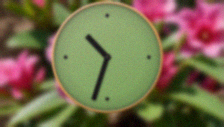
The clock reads **10:33**
